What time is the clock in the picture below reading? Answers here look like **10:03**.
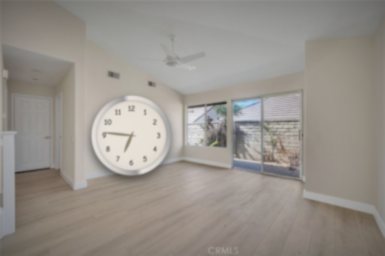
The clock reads **6:46**
